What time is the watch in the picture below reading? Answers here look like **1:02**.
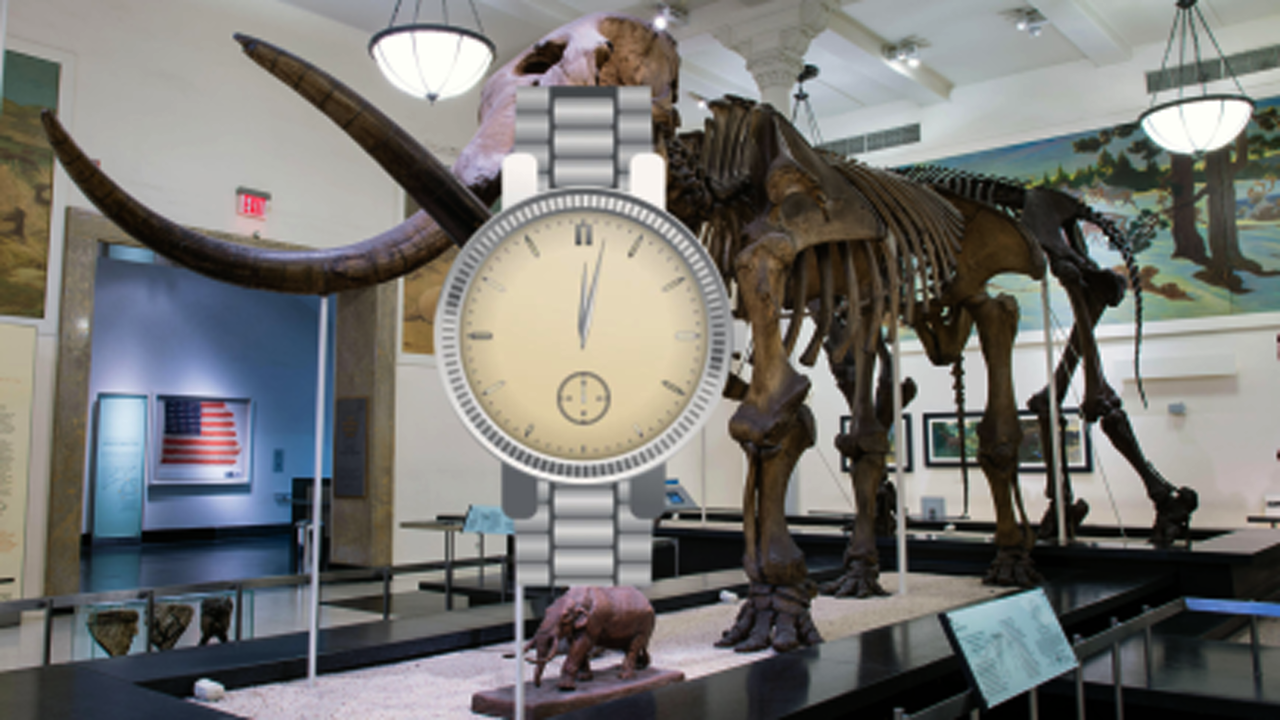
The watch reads **12:02**
